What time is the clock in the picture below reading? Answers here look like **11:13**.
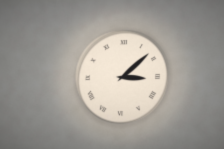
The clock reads **3:08**
